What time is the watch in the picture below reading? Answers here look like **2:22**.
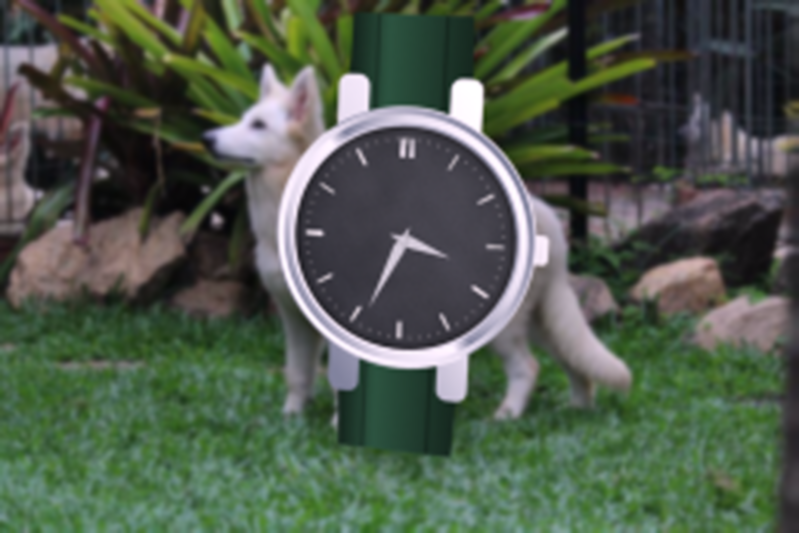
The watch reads **3:34**
